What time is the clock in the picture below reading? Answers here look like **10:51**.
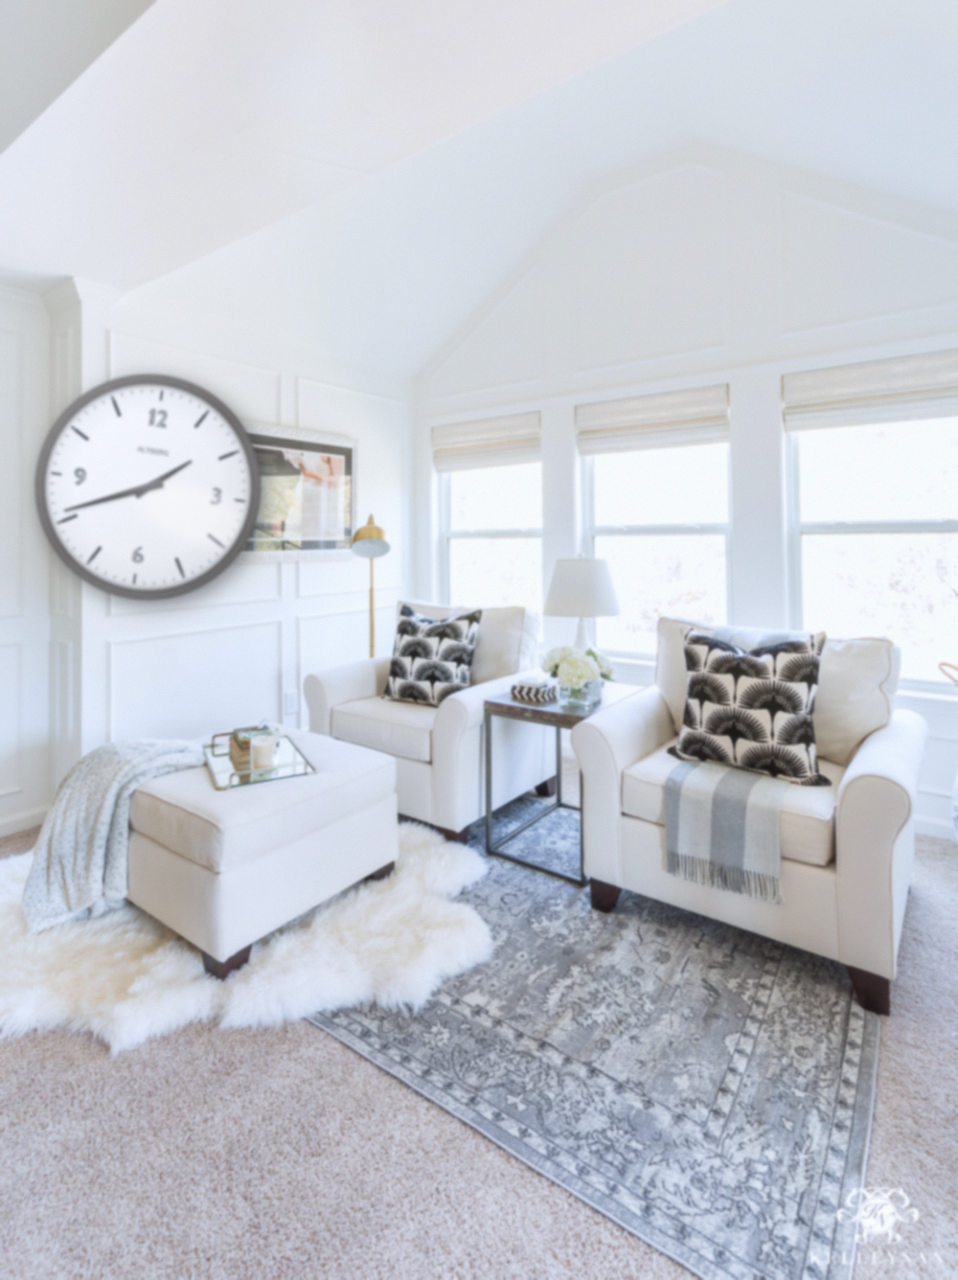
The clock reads **1:41**
